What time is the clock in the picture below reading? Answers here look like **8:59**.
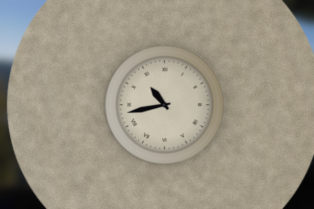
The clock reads **10:43**
